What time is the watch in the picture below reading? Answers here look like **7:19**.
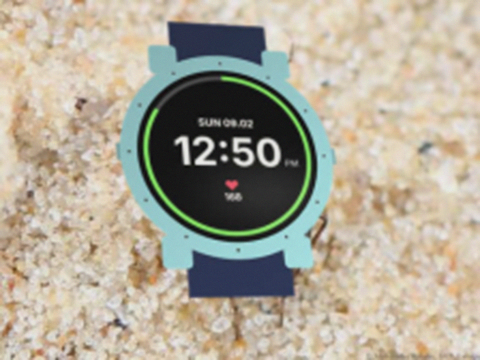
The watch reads **12:50**
